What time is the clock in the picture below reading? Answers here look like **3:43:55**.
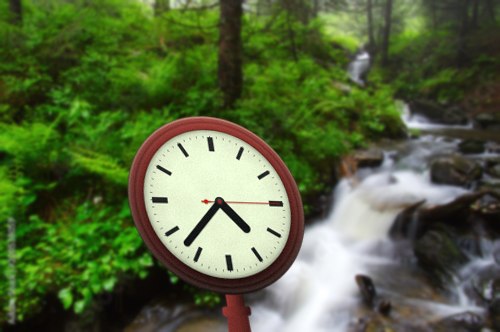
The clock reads **4:37:15**
